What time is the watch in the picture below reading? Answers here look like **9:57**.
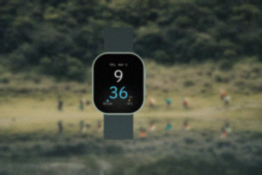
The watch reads **9:36**
